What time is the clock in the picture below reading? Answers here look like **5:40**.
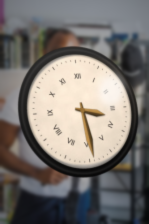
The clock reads **3:29**
